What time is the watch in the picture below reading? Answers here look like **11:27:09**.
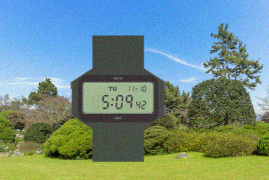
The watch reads **5:09:42**
